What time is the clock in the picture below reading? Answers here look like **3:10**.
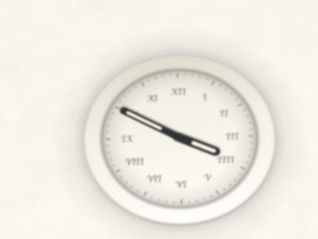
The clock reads **3:50**
